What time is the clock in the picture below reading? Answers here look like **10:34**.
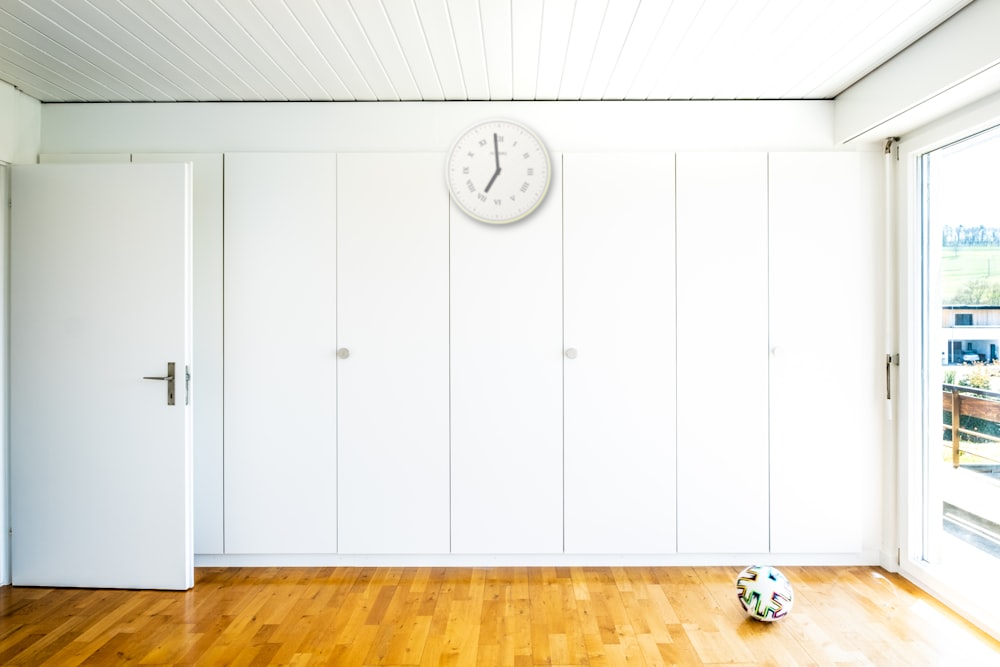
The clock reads **6:59**
